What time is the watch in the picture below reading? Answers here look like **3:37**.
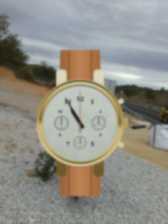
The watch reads **10:55**
